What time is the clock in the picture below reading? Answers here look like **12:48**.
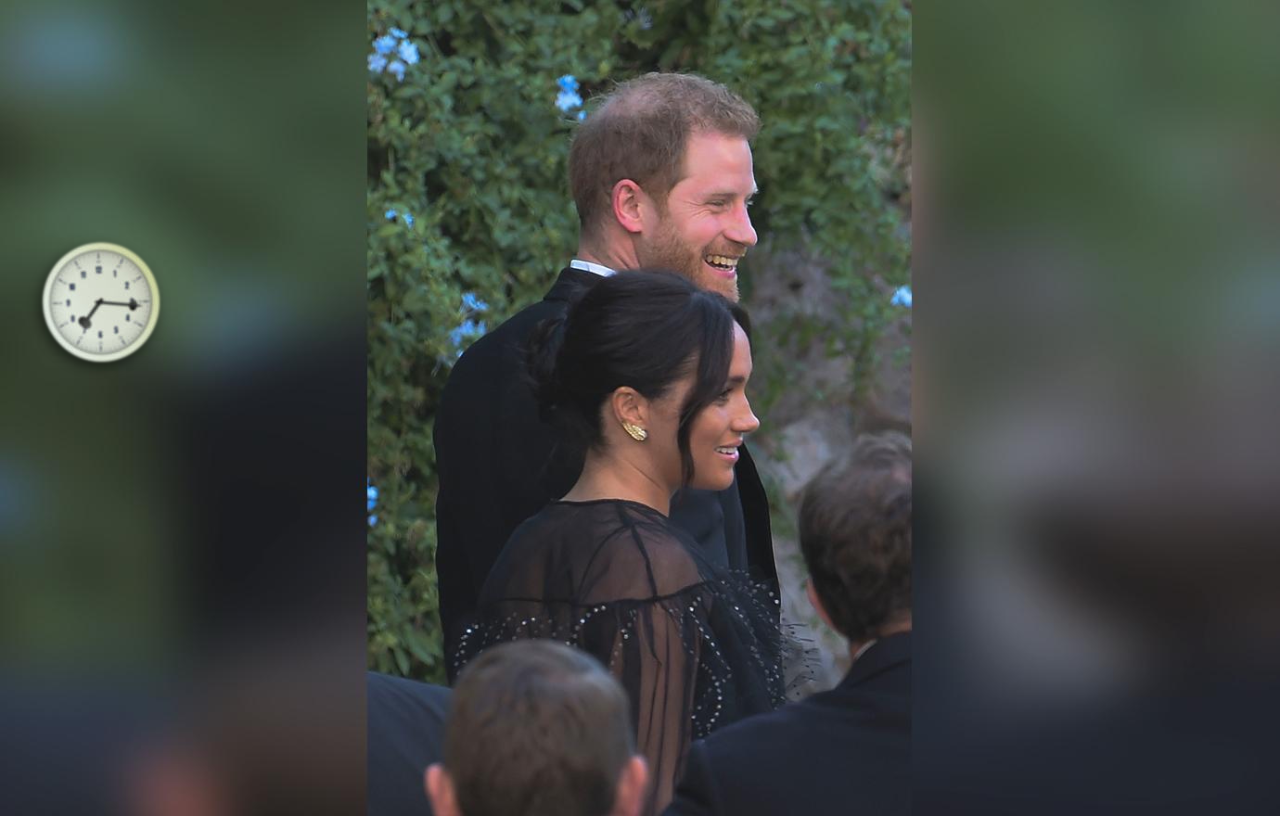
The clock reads **7:16**
